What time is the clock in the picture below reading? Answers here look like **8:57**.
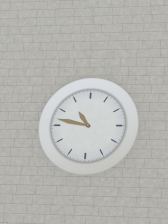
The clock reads **10:47**
